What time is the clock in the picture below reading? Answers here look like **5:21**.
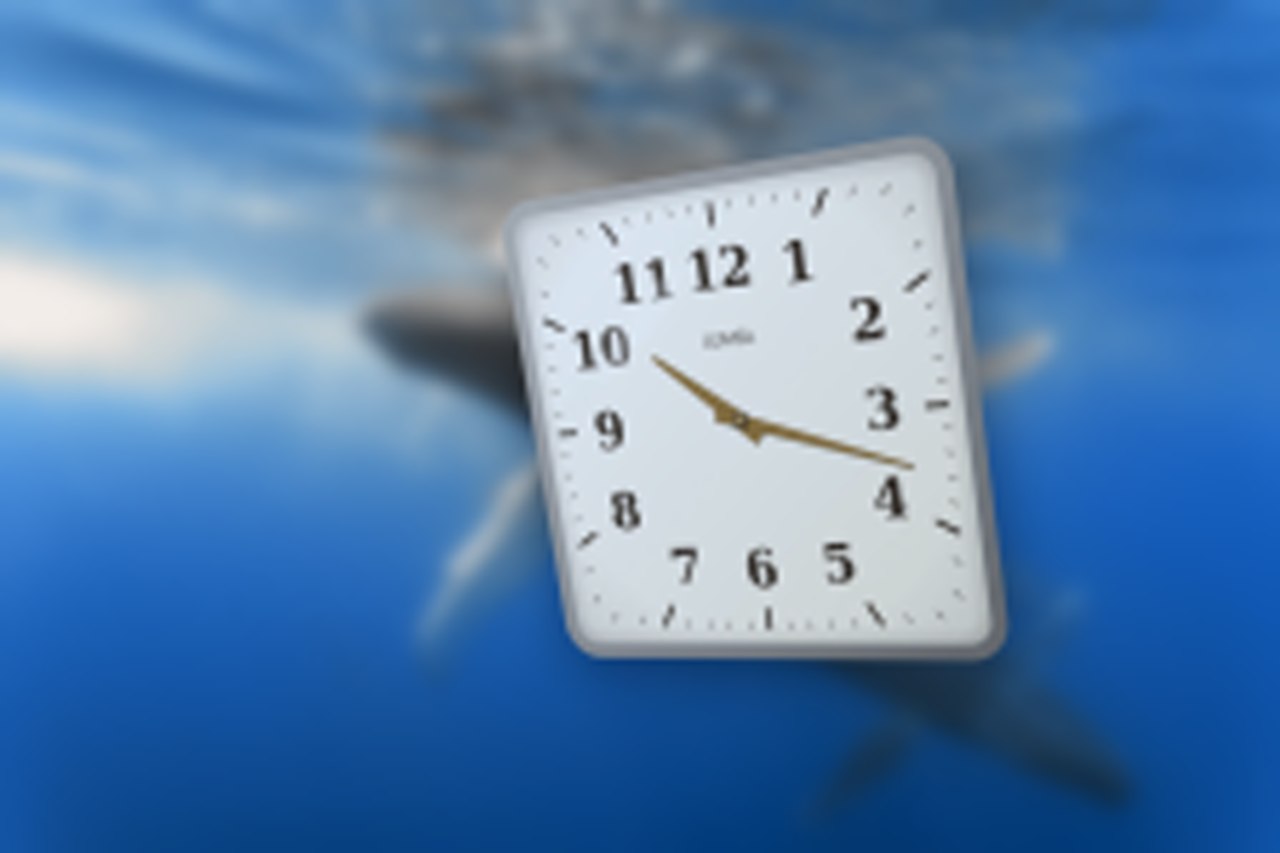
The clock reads **10:18**
